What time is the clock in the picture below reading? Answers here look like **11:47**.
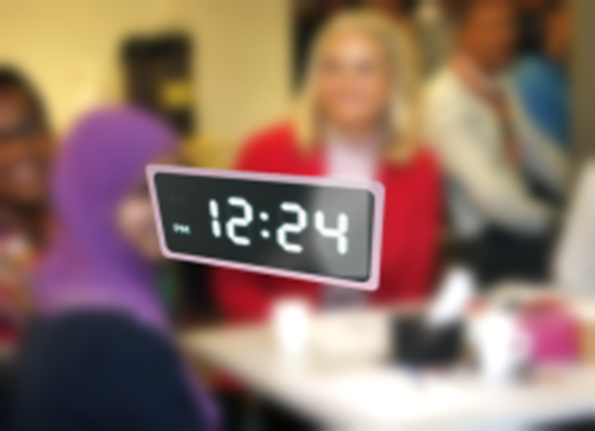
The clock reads **12:24**
